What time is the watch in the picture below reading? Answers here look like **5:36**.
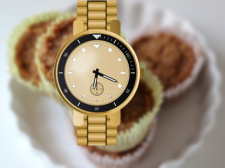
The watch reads **6:19**
